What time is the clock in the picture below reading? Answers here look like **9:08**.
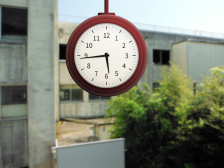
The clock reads **5:44**
